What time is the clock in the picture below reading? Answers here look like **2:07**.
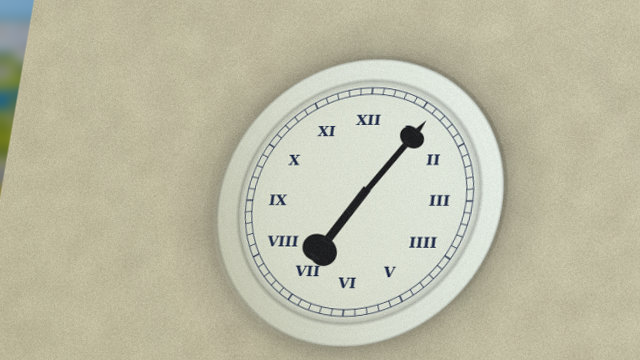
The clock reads **7:06**
